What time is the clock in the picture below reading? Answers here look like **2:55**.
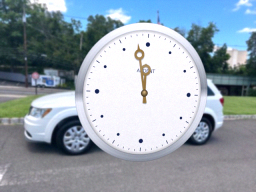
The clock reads **11:58**
